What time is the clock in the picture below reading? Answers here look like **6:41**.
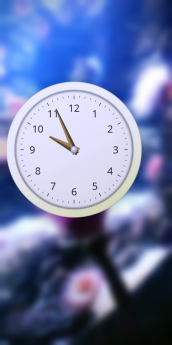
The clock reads **9:56**
